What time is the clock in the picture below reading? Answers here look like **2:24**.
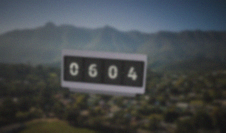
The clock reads **6:04**
